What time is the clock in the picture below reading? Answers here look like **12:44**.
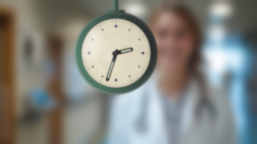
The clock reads **2:33**
